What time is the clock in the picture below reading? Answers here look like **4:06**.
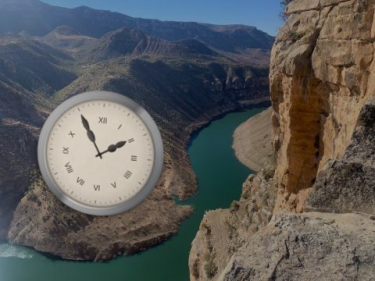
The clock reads **1:55**
